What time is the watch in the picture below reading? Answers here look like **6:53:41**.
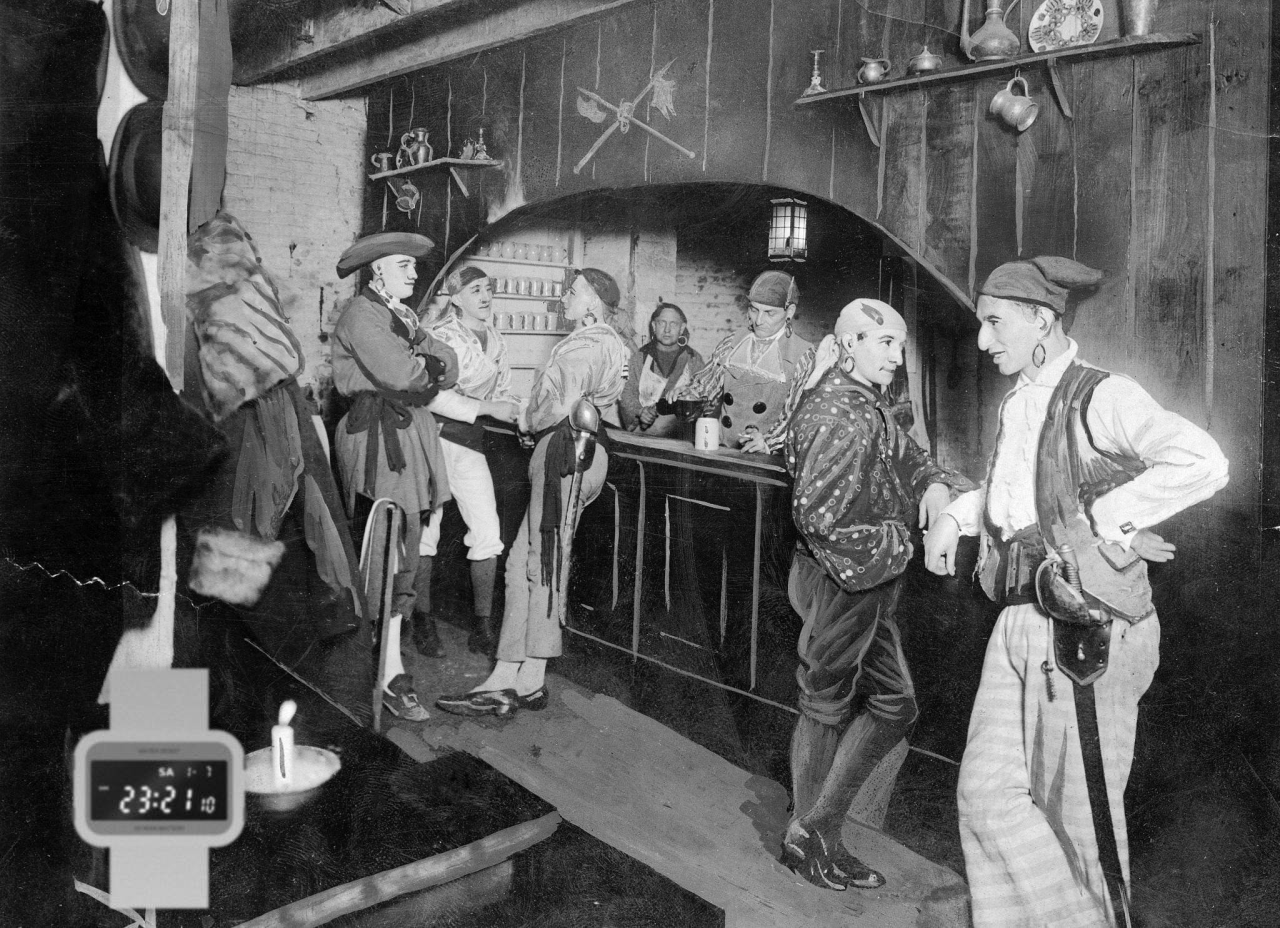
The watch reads **23:21:10**
